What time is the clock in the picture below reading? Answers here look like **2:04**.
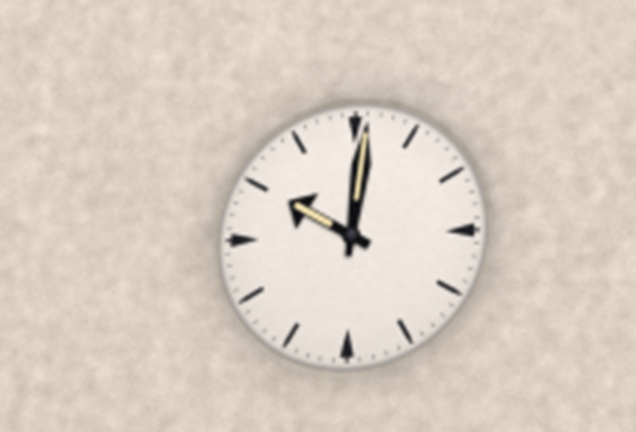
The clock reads **10:01**
